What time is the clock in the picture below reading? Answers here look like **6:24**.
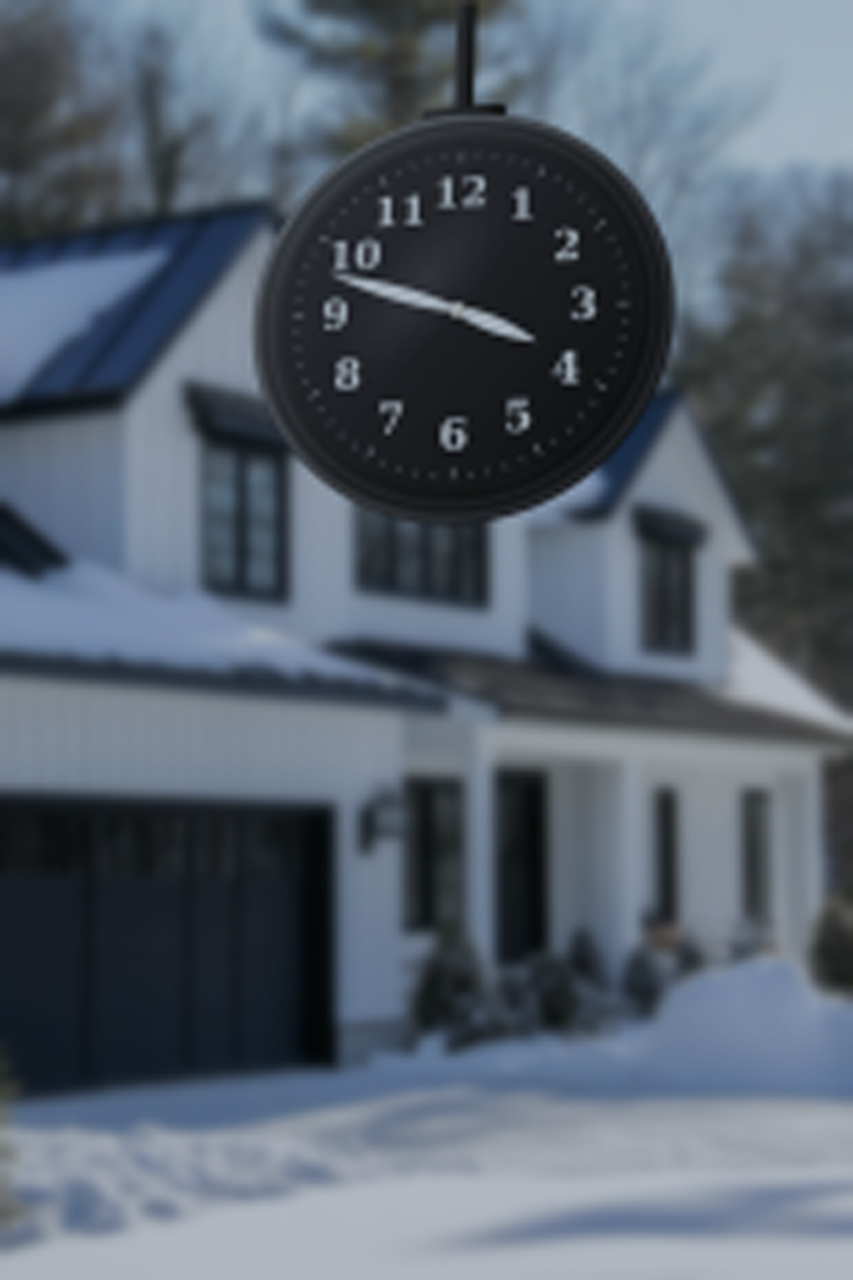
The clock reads **3:48**
